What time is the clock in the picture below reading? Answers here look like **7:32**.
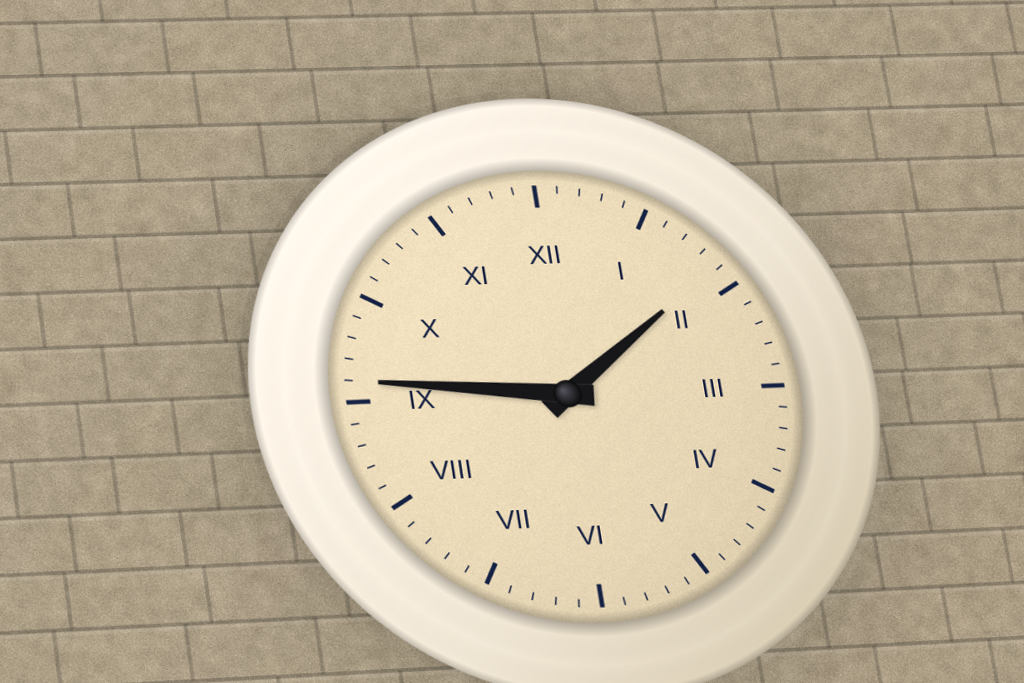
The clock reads **1:46**
